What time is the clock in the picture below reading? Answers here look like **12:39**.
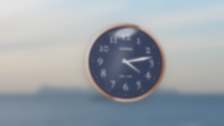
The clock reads **4:13**
